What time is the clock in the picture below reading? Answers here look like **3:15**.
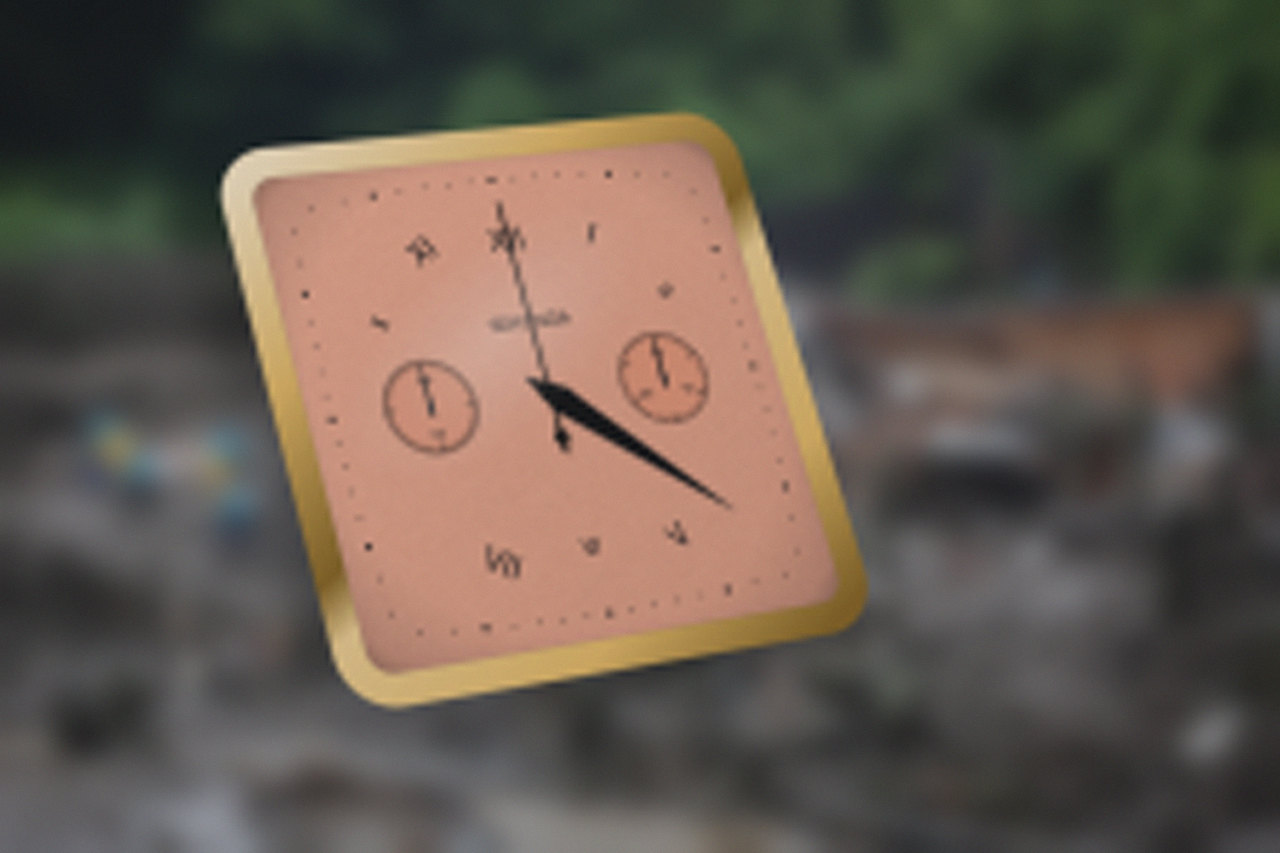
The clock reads **4:22**
